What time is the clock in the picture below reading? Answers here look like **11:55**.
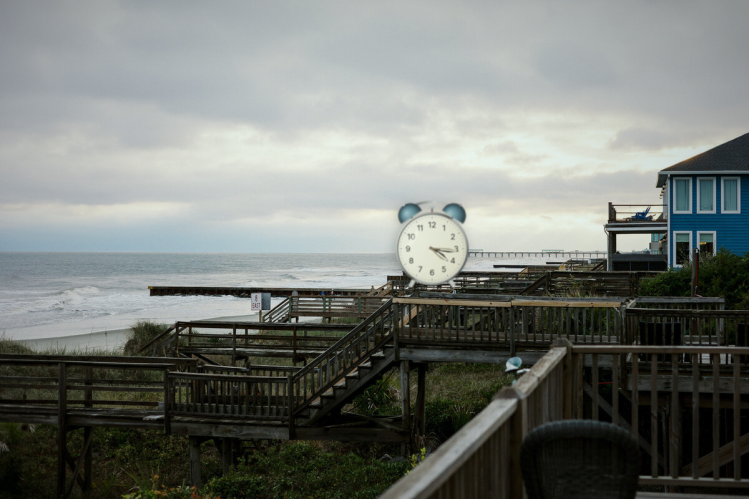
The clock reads **4:16**
